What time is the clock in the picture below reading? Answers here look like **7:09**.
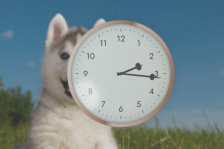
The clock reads **2:16**
